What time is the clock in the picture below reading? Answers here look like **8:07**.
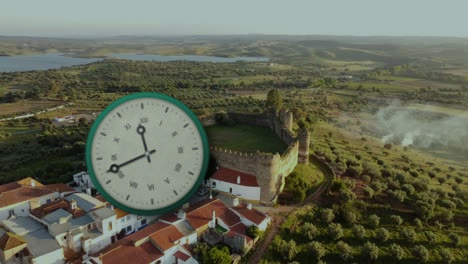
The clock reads **11:42**
